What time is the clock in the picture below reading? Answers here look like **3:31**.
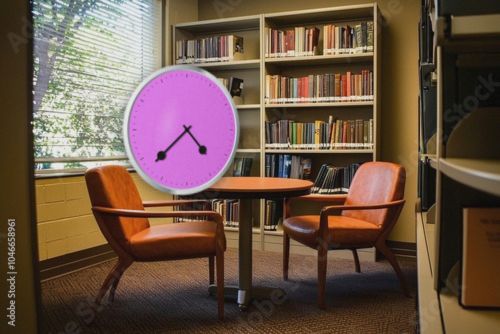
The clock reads **4:38**
